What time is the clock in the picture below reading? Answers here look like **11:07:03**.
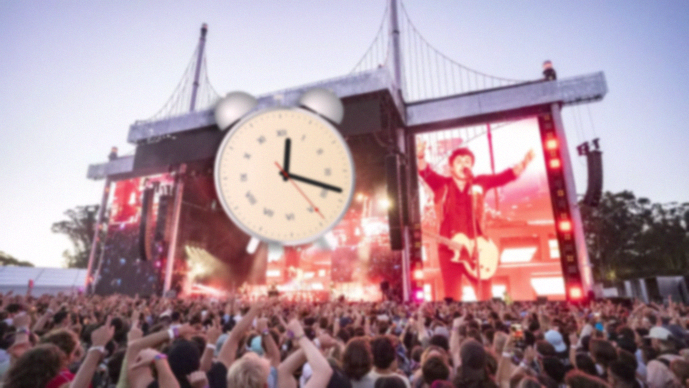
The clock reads **12:18:24**
